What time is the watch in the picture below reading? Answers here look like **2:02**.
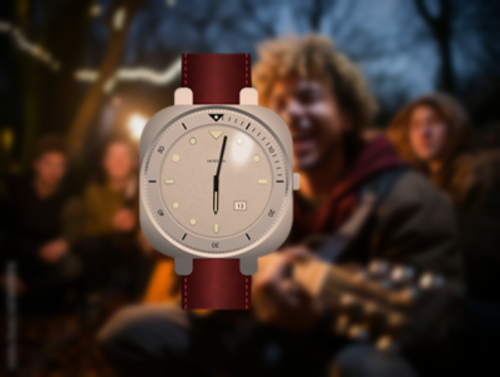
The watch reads **6:02**
